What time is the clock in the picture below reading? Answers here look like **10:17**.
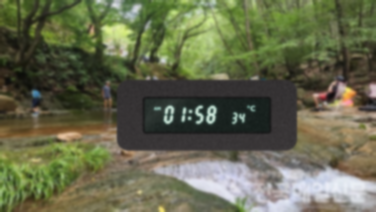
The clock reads **1:58**
